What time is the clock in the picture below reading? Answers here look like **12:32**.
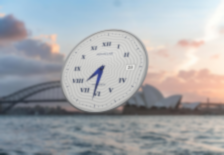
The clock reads **7:31**
